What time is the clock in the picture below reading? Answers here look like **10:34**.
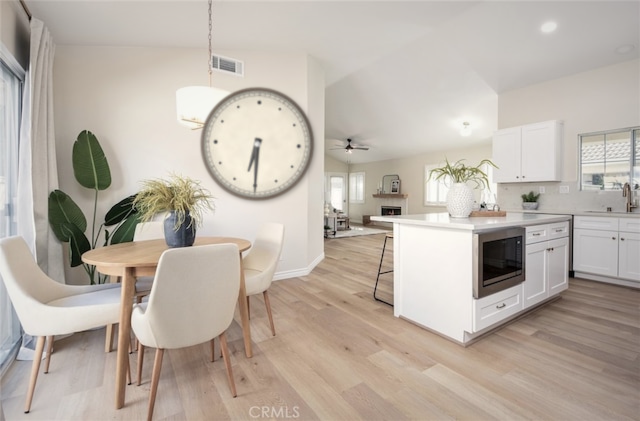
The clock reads **6:30**
